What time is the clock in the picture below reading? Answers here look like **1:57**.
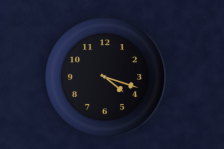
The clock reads **4:18**
